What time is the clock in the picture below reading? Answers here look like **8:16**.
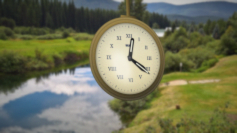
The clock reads **12:21**
